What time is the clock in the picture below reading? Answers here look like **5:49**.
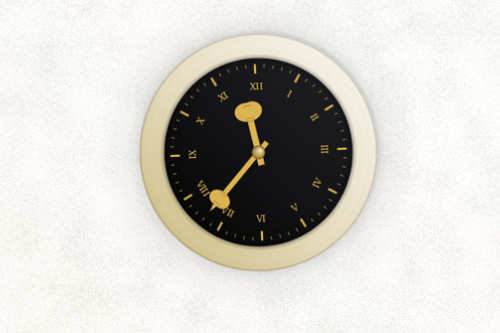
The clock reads **11:37**
